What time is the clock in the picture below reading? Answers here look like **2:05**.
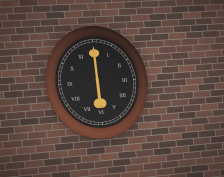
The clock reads **6:00**
